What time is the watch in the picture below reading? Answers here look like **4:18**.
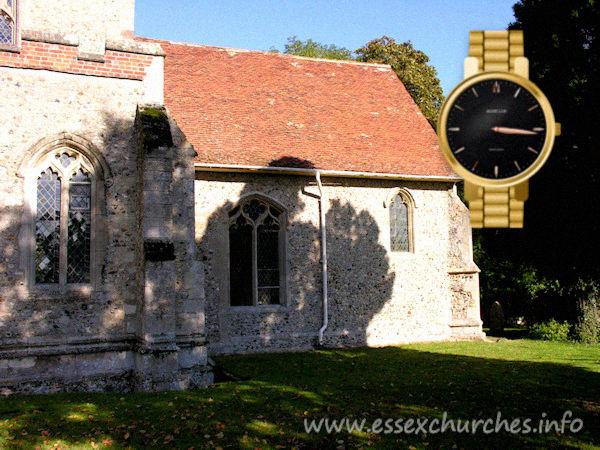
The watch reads **3:16**
